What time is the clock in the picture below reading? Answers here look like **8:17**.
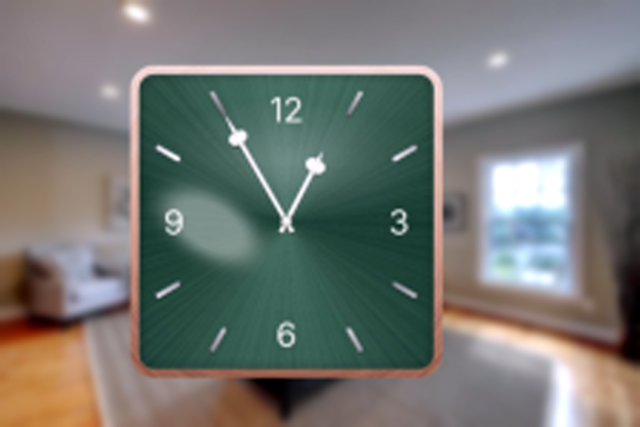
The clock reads **12:55**
